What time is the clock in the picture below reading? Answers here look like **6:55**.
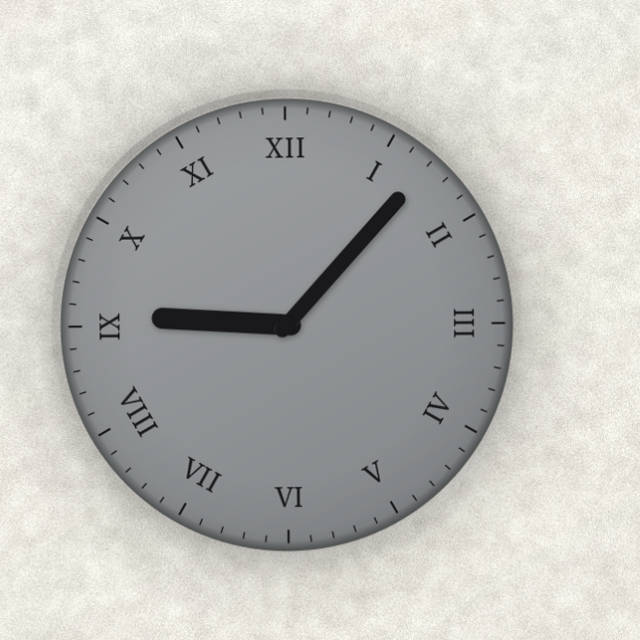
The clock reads **9:07**
